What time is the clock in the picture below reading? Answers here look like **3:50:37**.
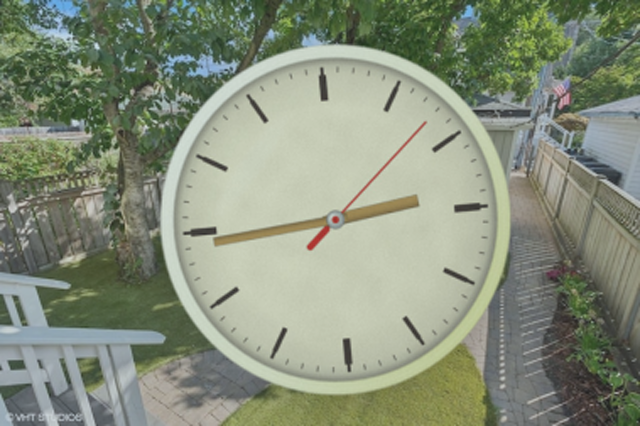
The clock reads **2:44:08**
